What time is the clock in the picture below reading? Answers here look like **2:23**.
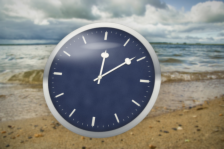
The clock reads **12:09**
